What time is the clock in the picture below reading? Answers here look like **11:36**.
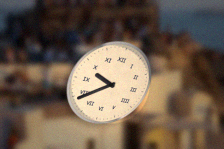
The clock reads **9:39**
